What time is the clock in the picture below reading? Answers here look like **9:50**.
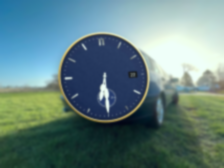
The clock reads **6:30**
